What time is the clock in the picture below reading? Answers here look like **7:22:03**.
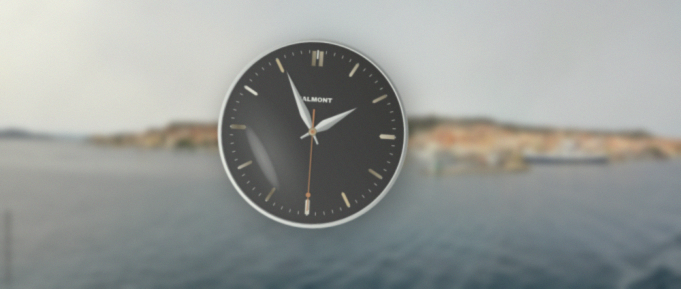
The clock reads **1:55:30**
